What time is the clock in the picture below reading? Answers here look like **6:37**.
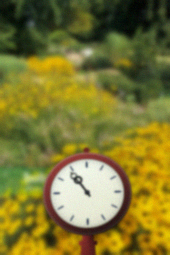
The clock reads **10:54**
